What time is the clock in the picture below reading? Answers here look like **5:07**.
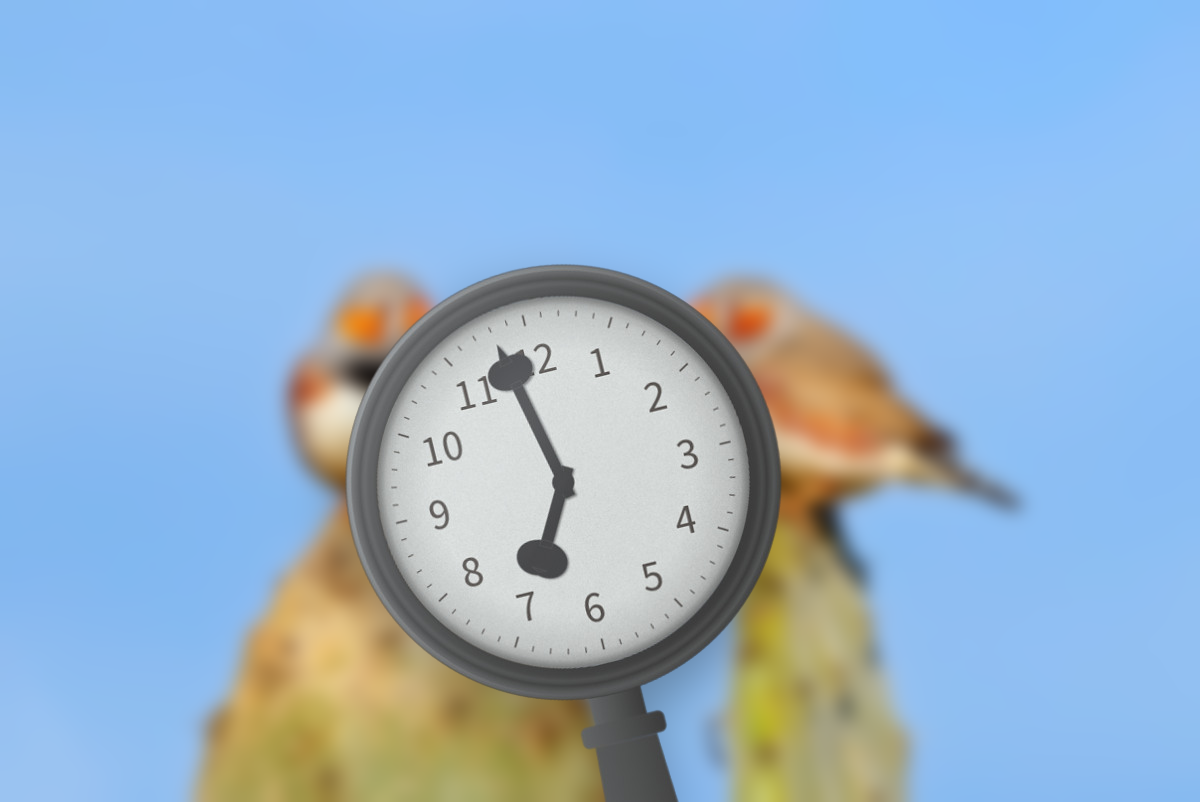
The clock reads **6:58**
